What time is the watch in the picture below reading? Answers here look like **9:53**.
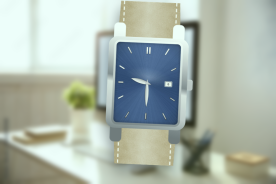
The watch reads **9:30**
